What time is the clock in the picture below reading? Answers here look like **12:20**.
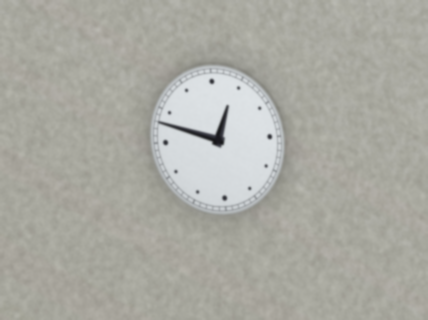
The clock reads **12:48**
